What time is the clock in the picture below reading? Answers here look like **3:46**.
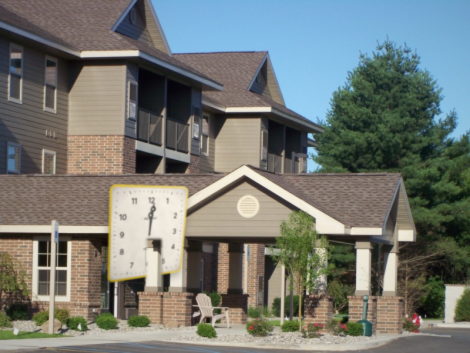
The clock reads **12:01**
